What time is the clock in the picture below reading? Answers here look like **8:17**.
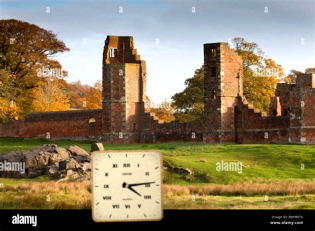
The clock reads **4:14**
